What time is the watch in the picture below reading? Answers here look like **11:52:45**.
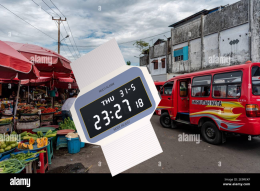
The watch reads **23:27:18**
